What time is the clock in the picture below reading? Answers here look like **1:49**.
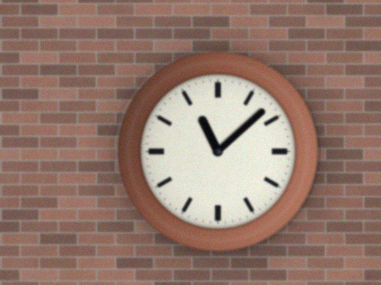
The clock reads **11:08**
